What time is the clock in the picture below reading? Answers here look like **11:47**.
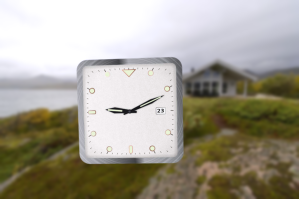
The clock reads **9:11**
